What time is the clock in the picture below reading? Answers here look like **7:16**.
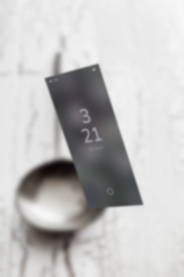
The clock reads **3:21**
